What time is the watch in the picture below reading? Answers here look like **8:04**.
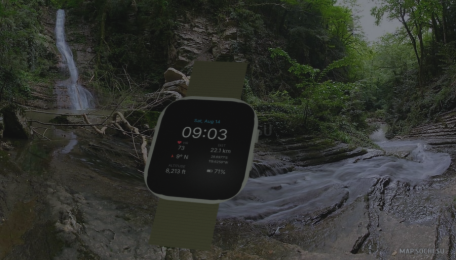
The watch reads **9:03**
